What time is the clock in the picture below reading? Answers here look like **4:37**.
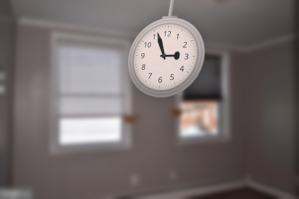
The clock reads **2:56**
